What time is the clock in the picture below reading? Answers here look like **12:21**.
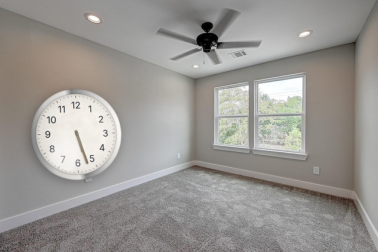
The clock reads **5:27**
